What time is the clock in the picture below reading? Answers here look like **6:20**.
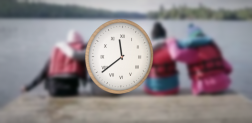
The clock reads **11:39**
